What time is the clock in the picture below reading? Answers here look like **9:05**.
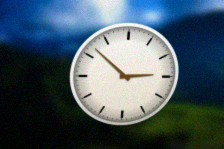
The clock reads **2:52**
